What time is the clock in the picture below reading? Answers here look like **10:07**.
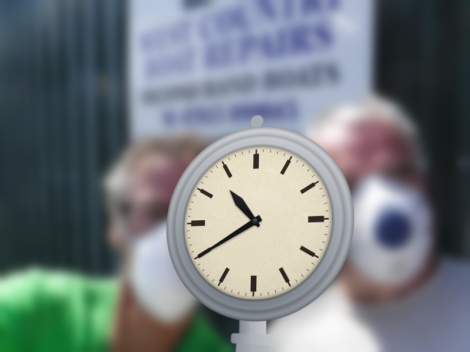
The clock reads **10:40**
